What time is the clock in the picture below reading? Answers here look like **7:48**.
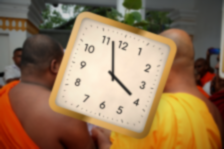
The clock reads **3:57**
